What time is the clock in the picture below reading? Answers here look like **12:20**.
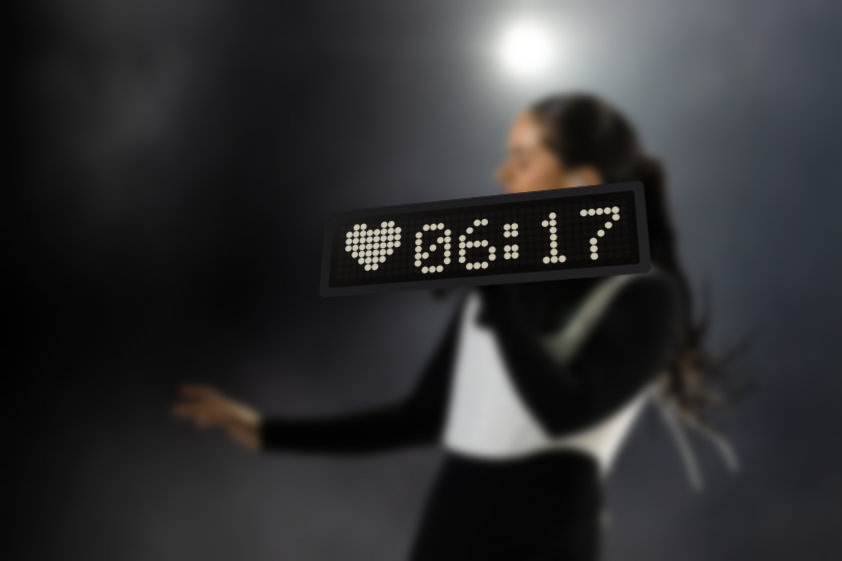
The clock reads **6:17**
